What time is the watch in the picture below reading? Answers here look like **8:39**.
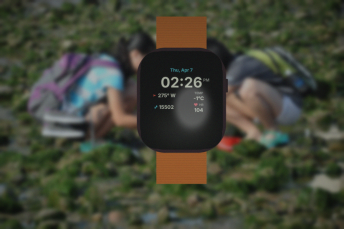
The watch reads **2:26**
